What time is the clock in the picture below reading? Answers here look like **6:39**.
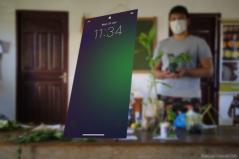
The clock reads **11:34**
